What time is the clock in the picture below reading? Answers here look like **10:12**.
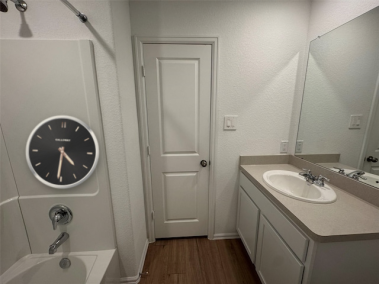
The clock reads **4:31**
